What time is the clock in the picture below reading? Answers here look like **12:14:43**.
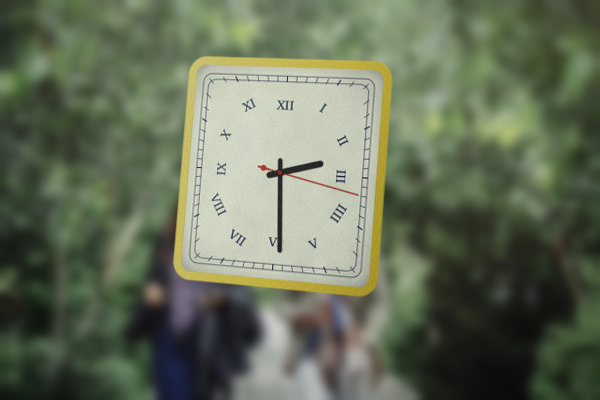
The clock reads **2:29:17**
